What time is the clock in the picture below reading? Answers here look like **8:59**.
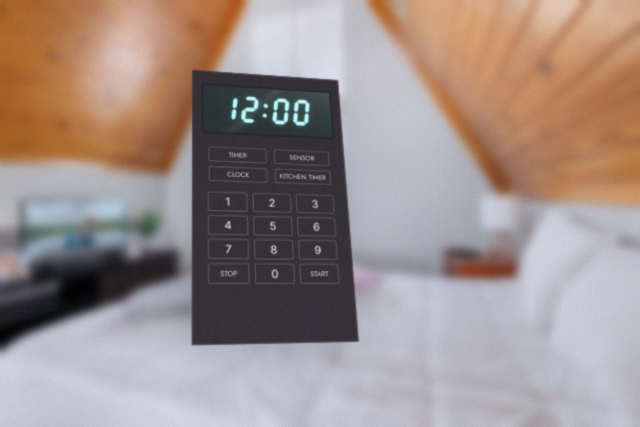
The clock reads **12:00**
